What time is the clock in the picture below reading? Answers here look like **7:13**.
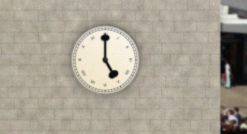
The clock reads **5:00**
